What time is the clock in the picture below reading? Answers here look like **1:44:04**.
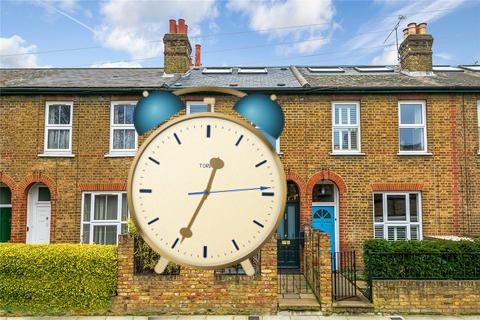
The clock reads **12:34:14**
